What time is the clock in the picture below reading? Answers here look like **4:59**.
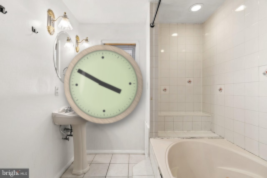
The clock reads **3:50**
